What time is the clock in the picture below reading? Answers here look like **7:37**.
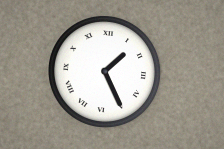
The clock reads **1:25**
